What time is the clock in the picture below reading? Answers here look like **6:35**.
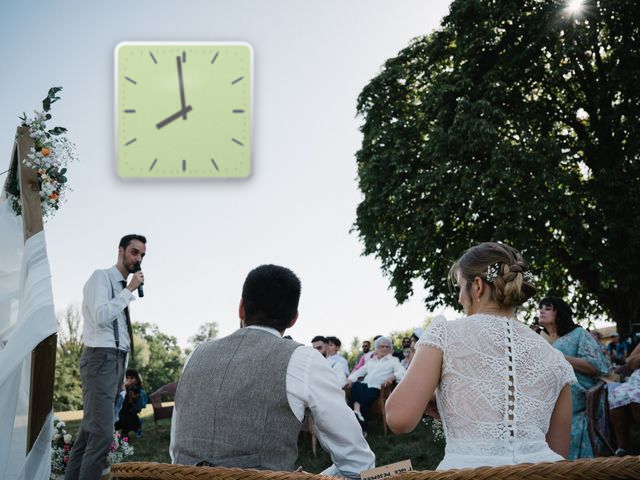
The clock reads **7:59**
